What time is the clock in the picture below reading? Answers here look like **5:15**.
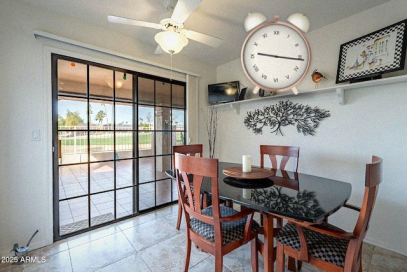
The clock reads **9:16**
